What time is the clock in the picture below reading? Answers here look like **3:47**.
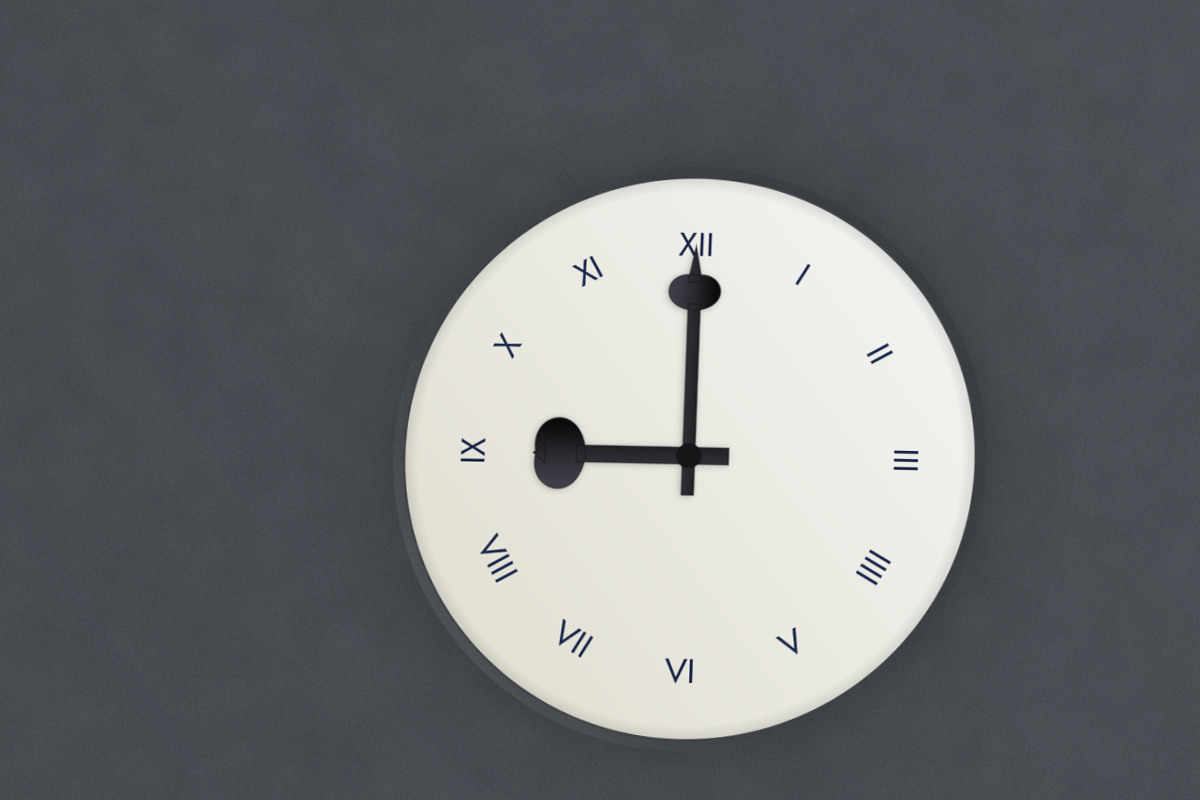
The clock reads **9:00**
